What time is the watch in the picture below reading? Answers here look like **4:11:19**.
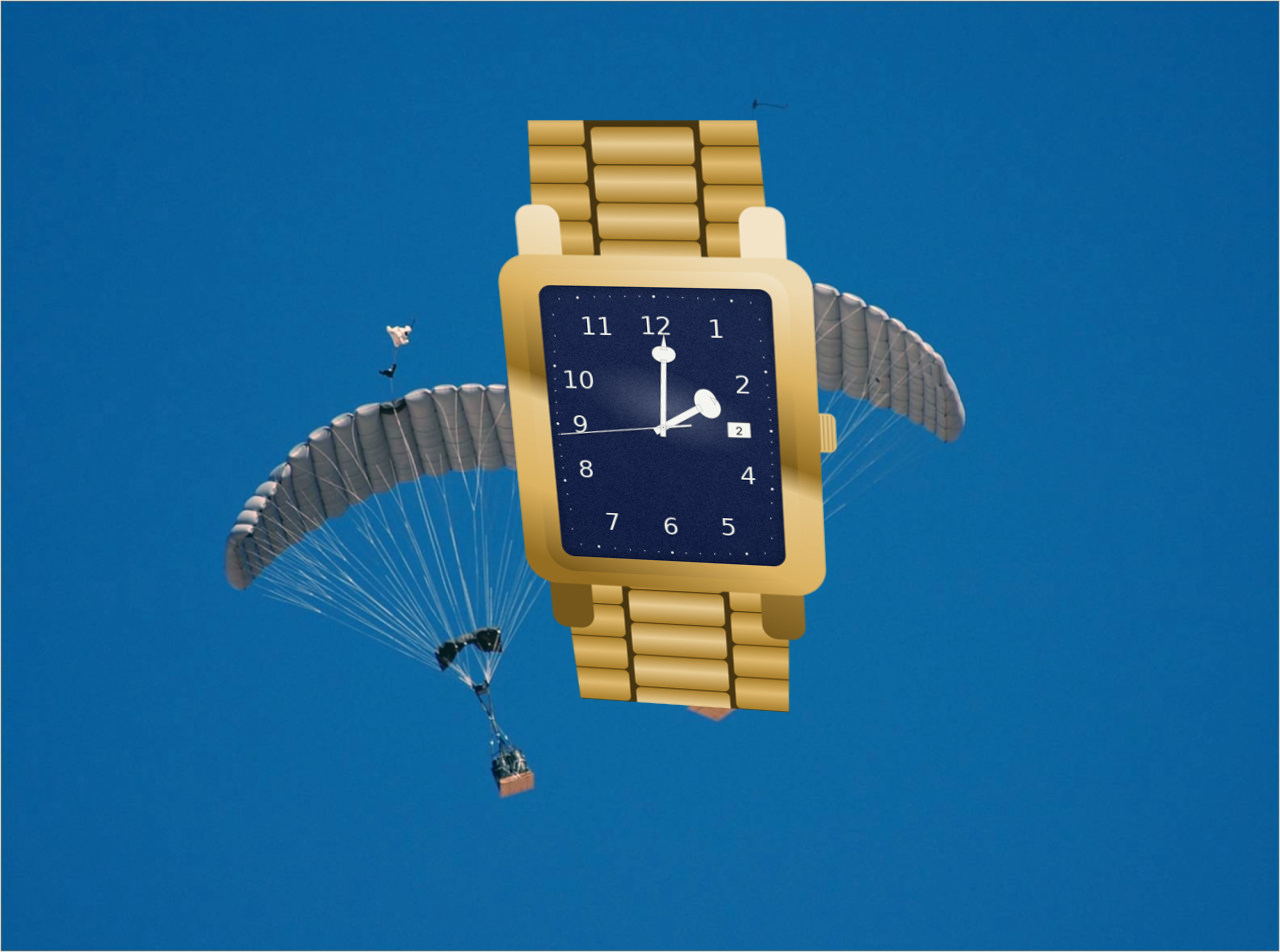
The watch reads **2:00:44**
